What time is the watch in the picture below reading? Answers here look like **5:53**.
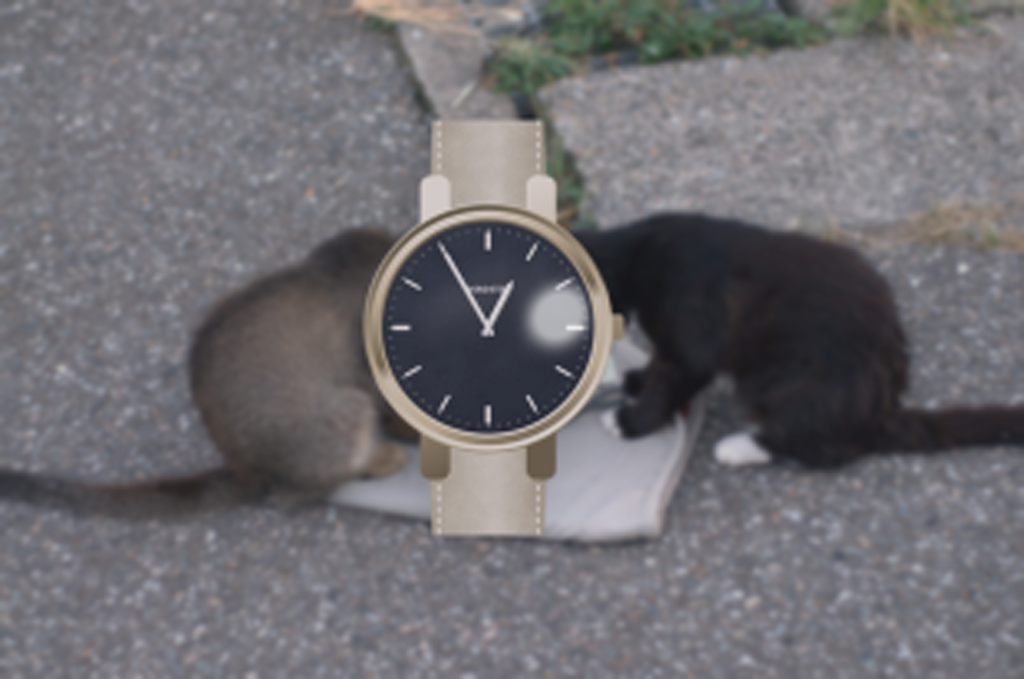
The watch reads **12:55**
